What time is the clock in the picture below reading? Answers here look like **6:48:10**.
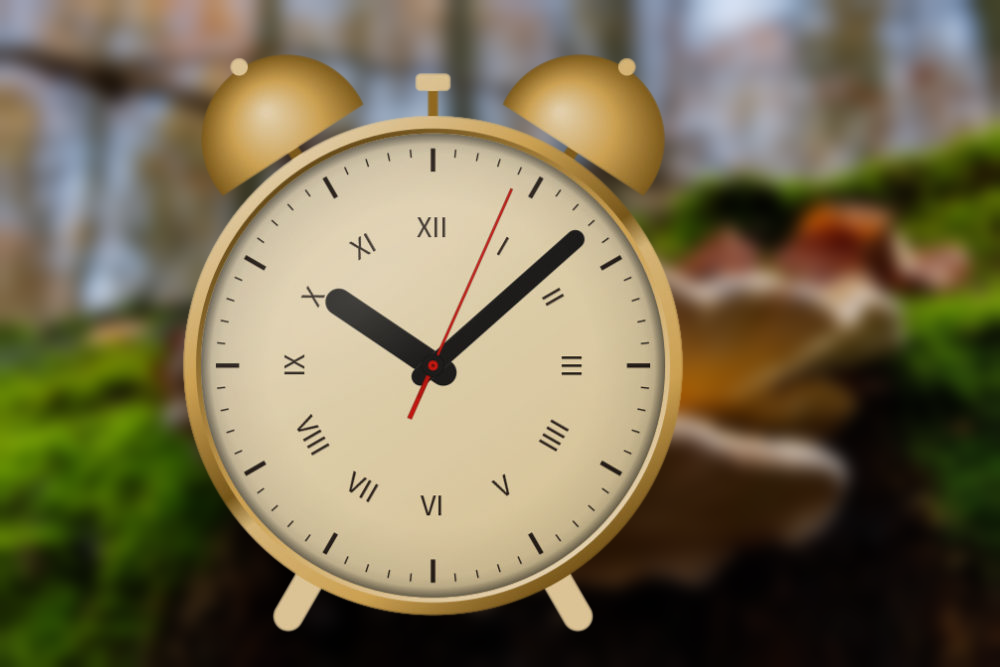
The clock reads **10:08:04**
